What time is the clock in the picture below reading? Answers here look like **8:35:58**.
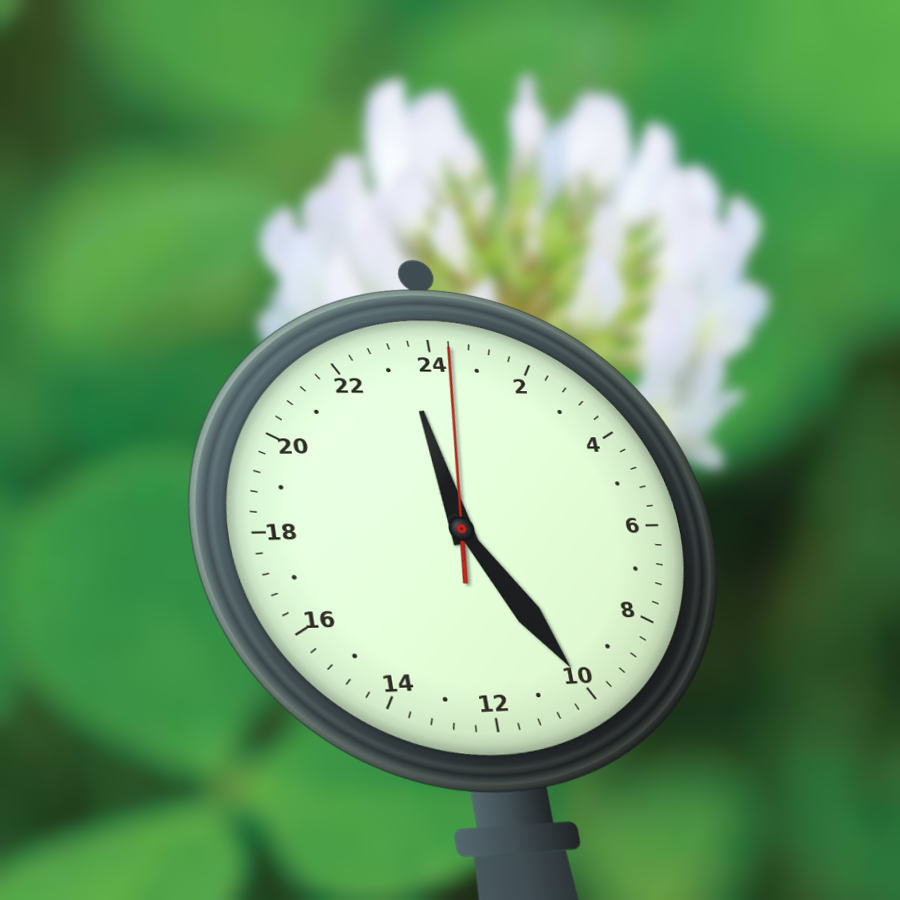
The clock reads **23:25:01**
